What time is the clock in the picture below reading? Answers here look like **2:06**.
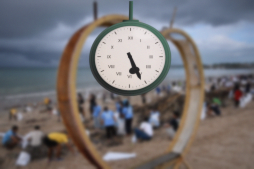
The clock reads **5:26**
